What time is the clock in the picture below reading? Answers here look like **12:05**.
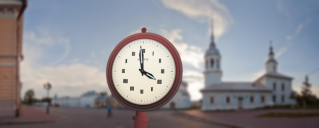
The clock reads **3:59**
